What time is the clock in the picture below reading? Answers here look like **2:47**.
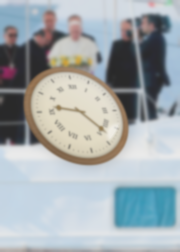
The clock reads **9:23**
